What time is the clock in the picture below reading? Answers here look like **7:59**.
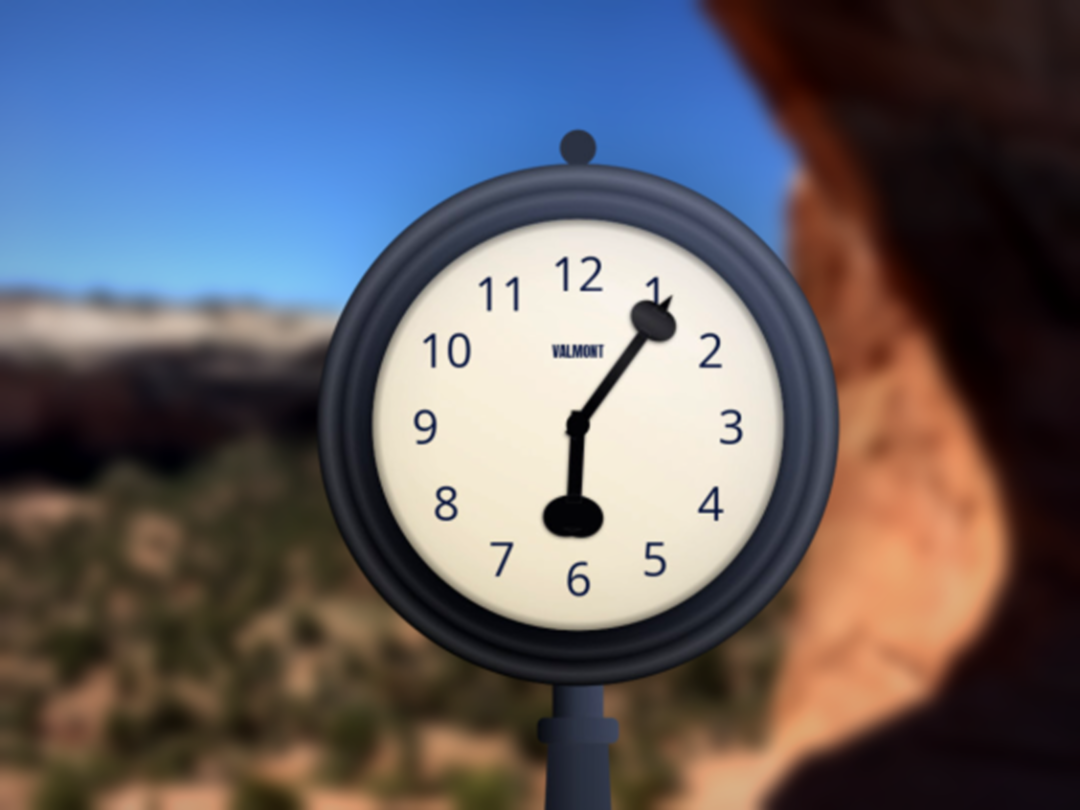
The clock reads **6:06**
